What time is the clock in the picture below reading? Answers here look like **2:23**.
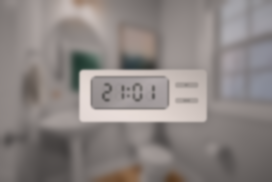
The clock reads **21:01**
